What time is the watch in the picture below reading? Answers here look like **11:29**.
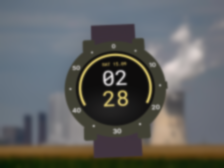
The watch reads **2:28**
